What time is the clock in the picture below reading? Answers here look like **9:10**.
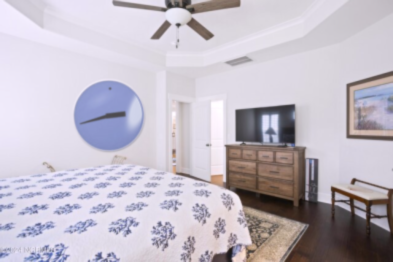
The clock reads **2:42**
